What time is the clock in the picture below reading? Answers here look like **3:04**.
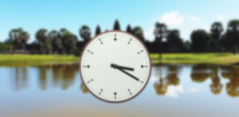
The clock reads **3:20**
